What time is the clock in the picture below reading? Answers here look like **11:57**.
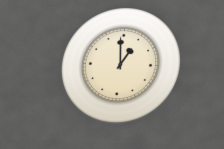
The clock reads **12:59**
